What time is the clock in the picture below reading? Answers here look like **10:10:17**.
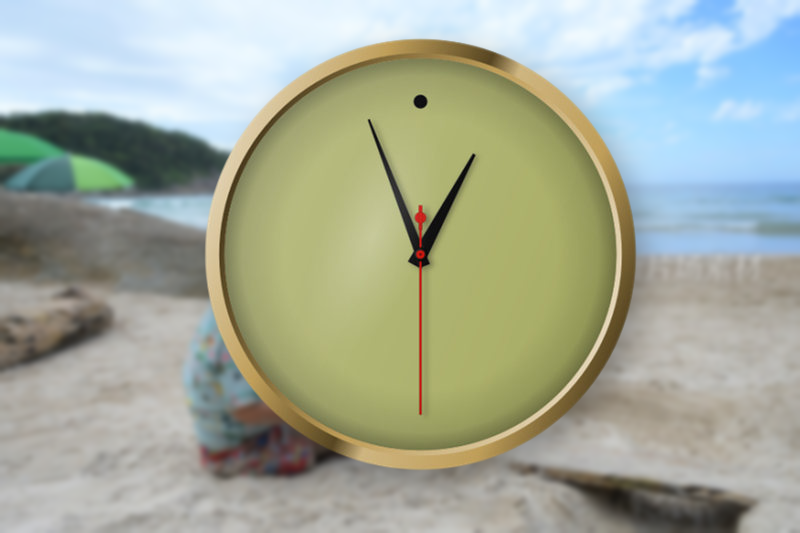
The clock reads **12:56:30**
